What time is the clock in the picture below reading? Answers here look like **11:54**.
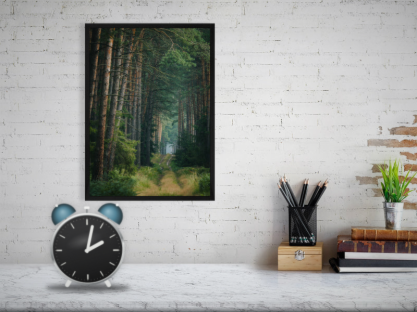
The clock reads **2:02**
